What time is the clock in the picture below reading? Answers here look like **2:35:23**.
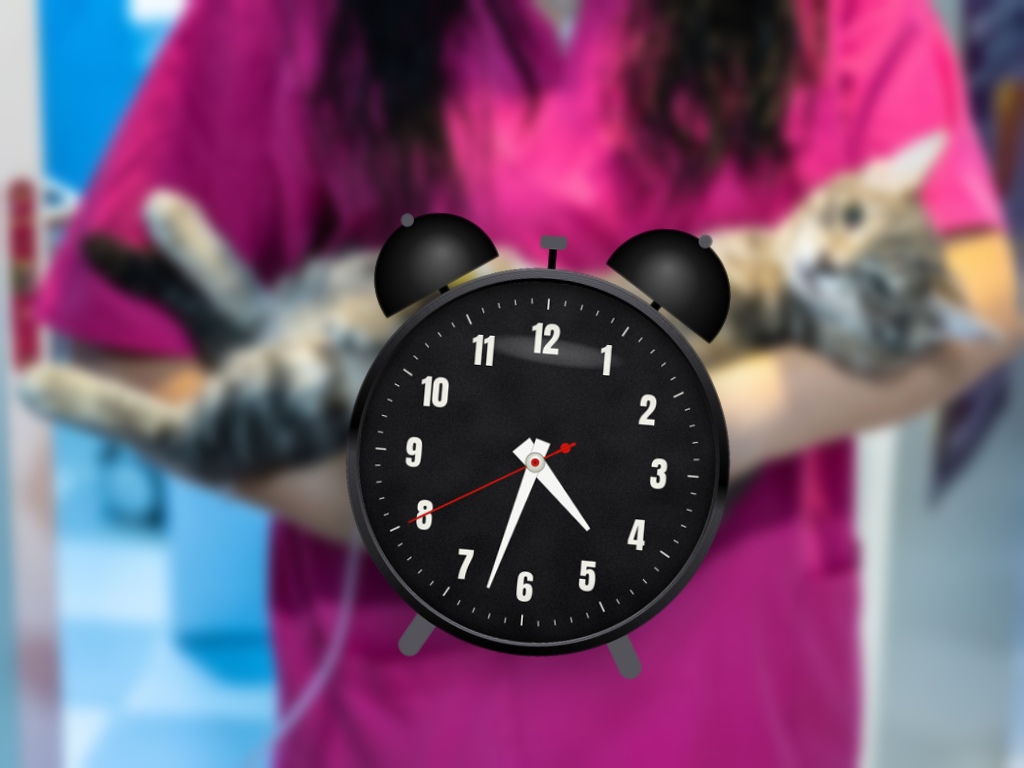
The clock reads **4:32:40**
